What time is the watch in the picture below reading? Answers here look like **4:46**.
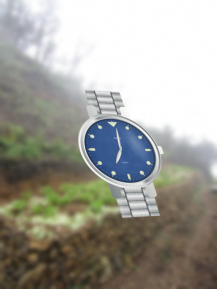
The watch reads **7:01**
